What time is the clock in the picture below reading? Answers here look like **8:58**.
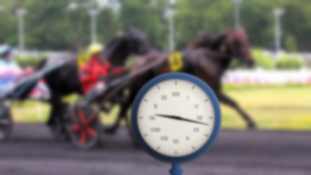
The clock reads **9:17**
